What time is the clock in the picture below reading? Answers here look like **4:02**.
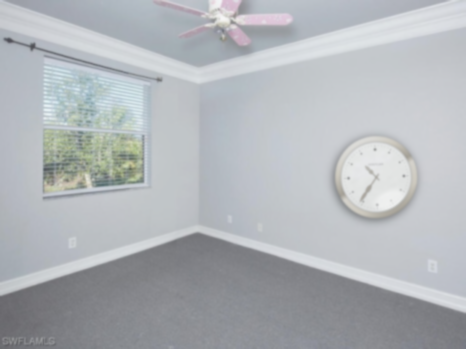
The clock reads **10:36**
